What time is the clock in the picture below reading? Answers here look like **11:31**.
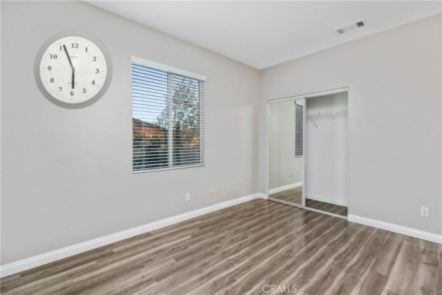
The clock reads **5:56**
